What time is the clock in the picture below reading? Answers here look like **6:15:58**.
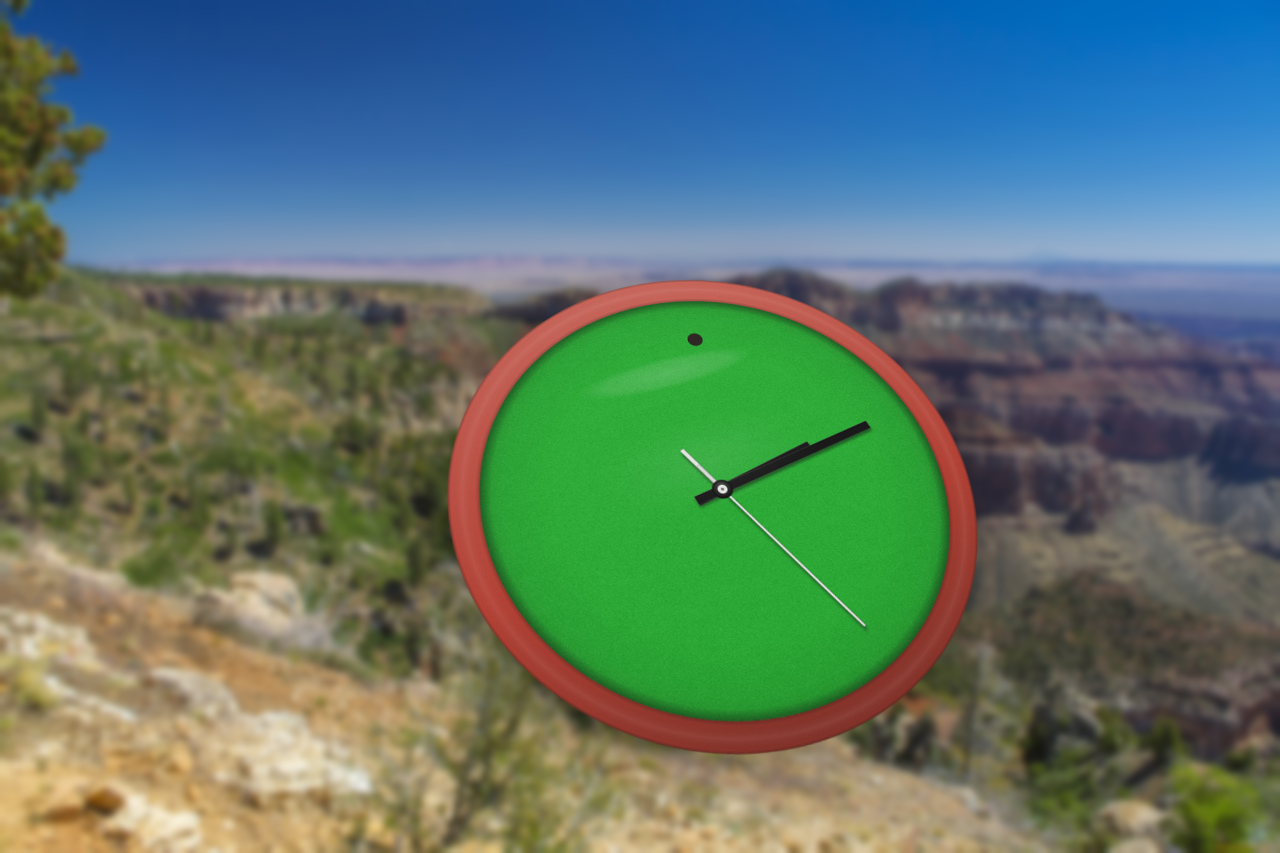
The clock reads **2:11:24**
